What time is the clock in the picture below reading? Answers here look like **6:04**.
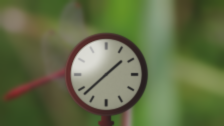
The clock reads **1:38**
